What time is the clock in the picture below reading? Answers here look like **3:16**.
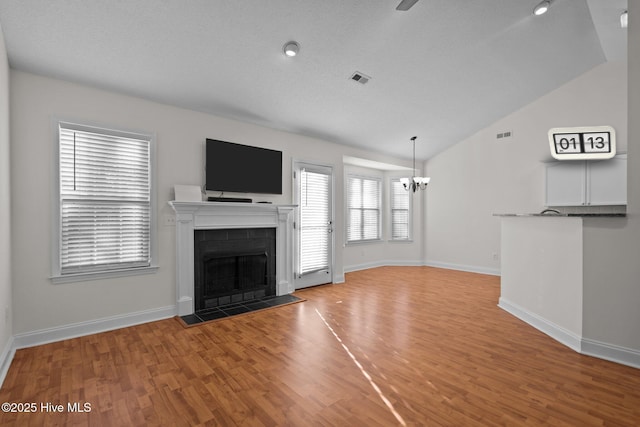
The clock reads **1:13**
